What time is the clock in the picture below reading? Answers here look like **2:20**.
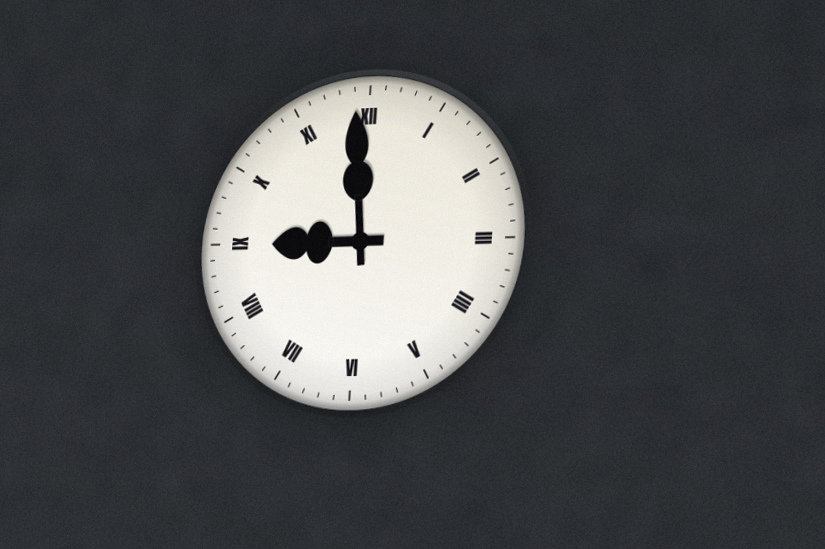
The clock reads **8:59**
